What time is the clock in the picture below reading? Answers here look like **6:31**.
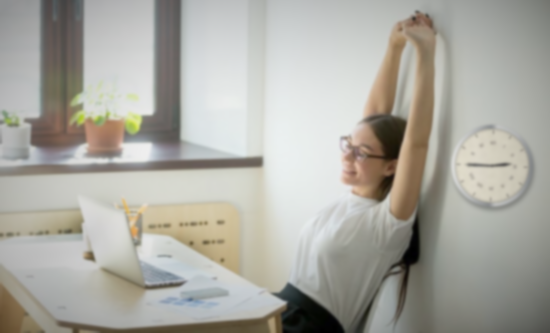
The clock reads **2:45**
